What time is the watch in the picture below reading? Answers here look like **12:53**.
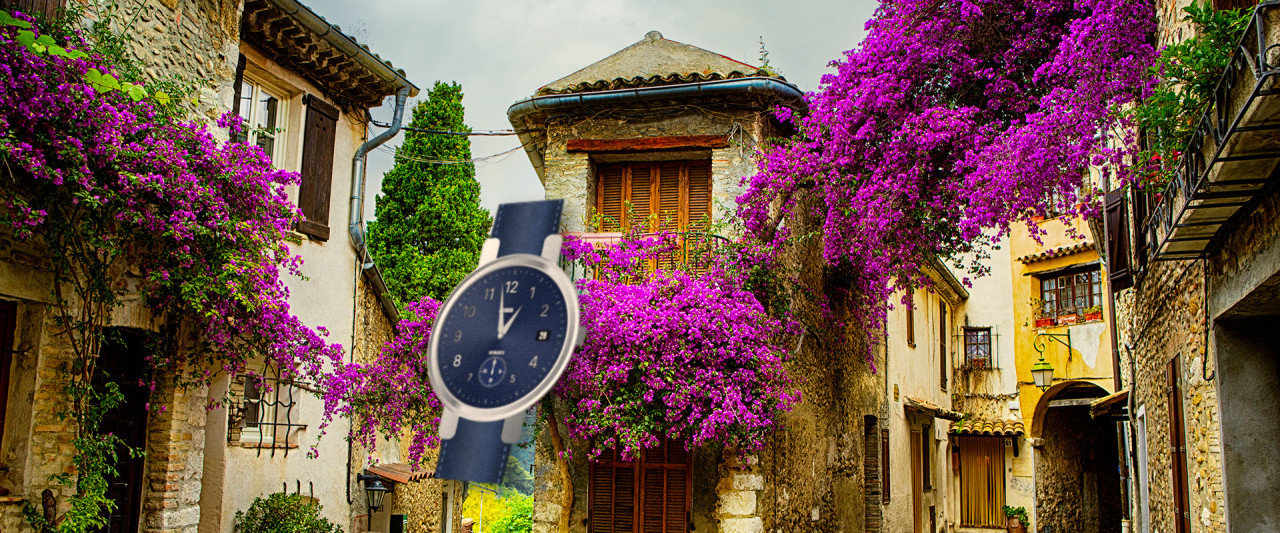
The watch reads **12:58**
